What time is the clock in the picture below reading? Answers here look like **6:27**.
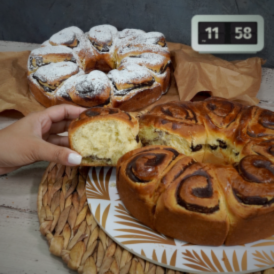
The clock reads **11:58**
